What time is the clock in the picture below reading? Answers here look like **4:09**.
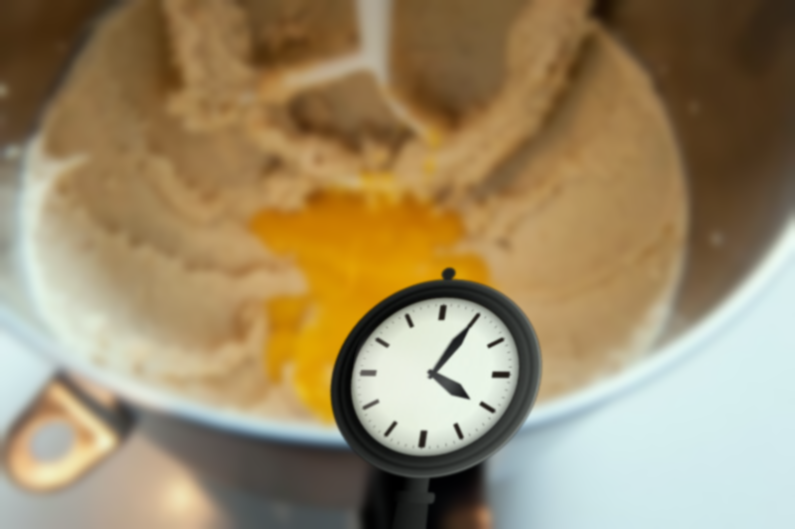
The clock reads **4:05**
